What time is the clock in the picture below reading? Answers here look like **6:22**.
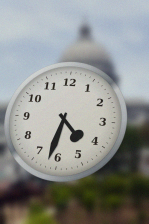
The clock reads **4:32**
